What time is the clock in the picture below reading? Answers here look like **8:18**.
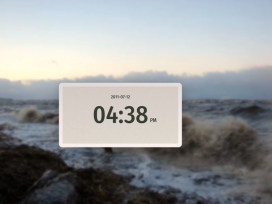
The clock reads **4:38**
